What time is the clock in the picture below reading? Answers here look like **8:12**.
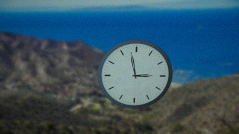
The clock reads **2:58**
